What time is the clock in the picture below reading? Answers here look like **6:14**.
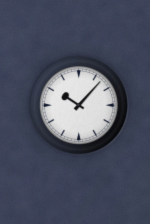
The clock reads **10:07**
